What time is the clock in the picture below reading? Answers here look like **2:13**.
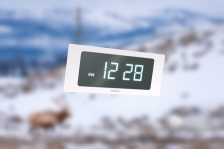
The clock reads **12:28**
